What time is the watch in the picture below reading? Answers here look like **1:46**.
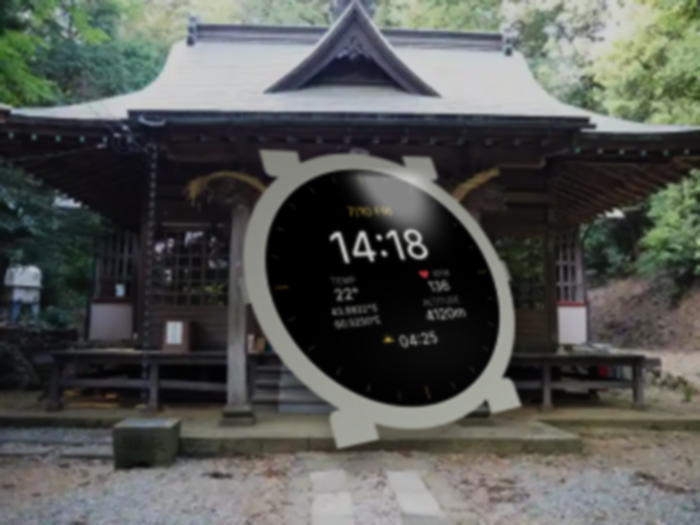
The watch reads **14:18**
